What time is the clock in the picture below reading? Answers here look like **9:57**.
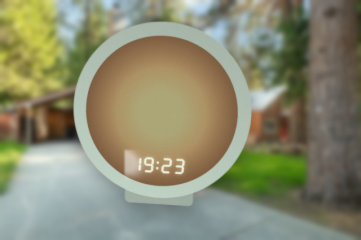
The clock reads **19:23**
